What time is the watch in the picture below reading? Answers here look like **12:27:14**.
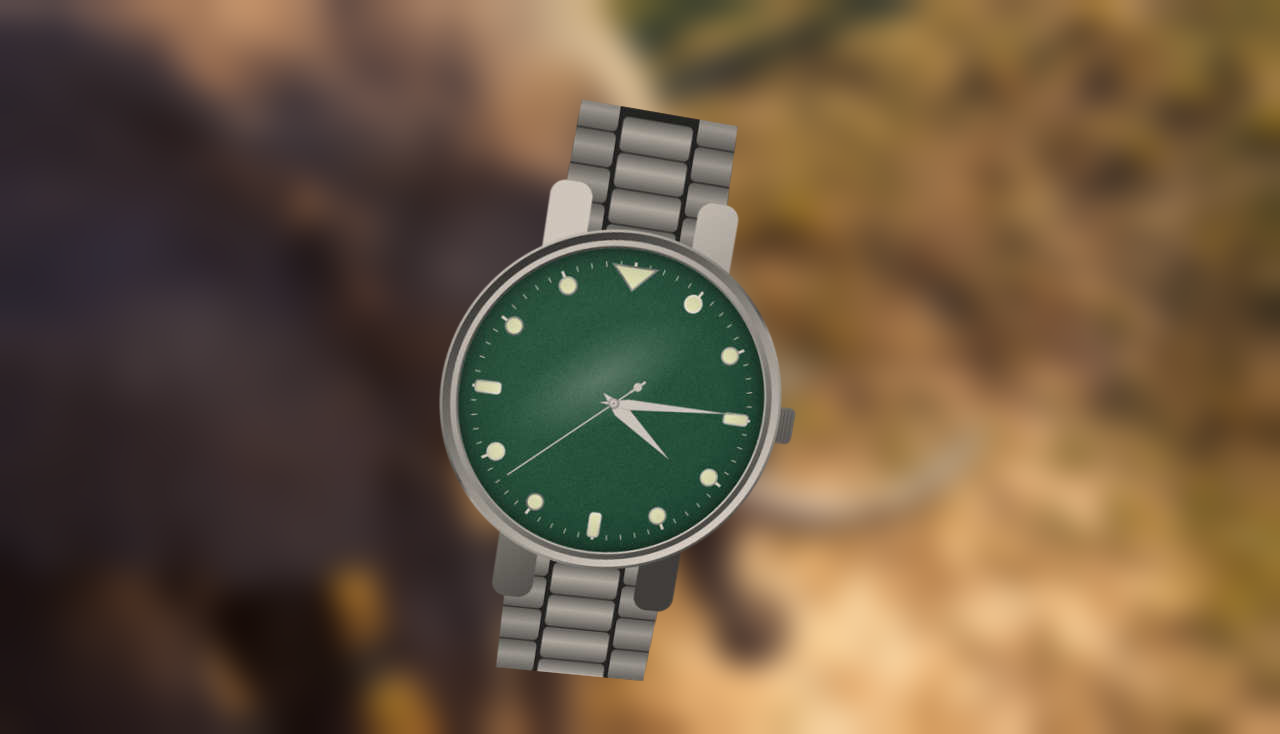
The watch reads **4:14:38**
